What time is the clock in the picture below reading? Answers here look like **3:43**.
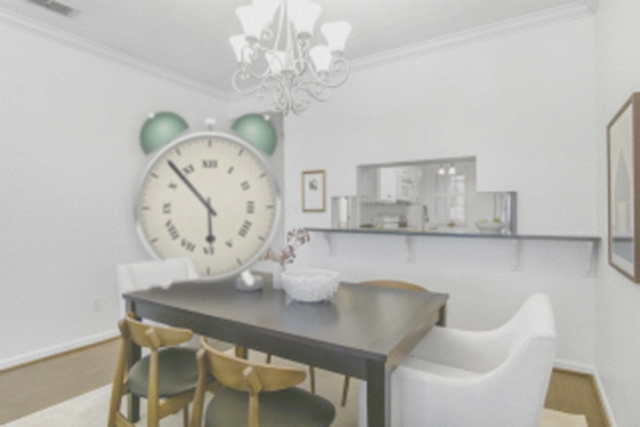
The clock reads **5:53**
